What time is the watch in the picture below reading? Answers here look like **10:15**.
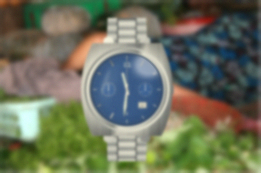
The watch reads **11:31**
